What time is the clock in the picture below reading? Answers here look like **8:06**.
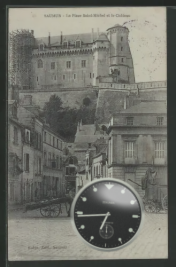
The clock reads **6:44**
